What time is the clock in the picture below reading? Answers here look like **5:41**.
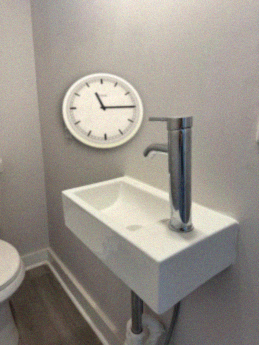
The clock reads **11:15**
